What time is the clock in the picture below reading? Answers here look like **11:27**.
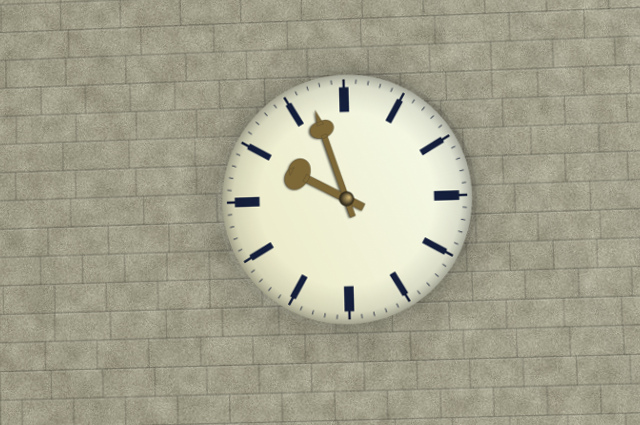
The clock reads **9:57**
